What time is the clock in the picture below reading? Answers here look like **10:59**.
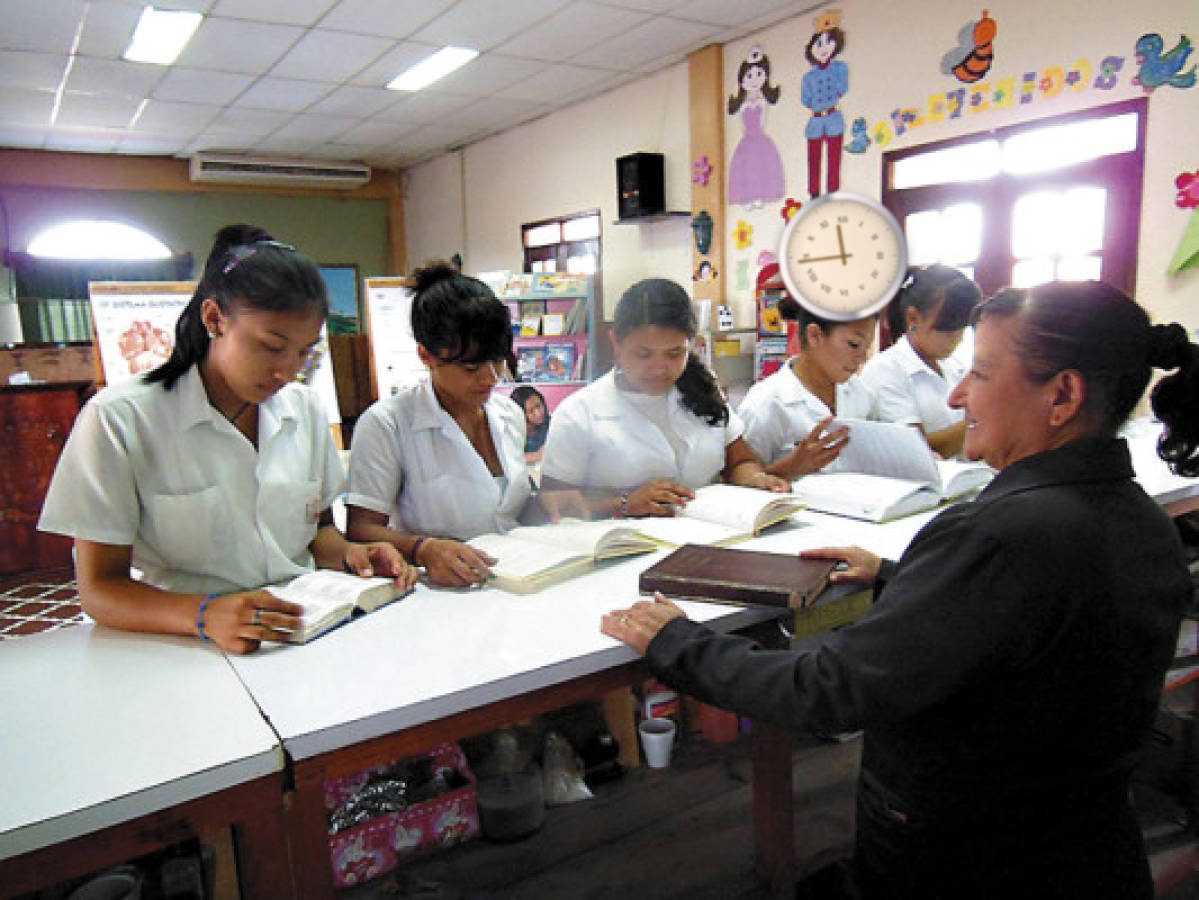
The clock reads **11:44**
